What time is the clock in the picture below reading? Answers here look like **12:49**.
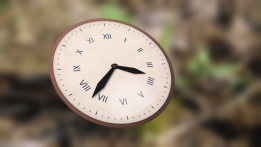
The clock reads **3:37**
